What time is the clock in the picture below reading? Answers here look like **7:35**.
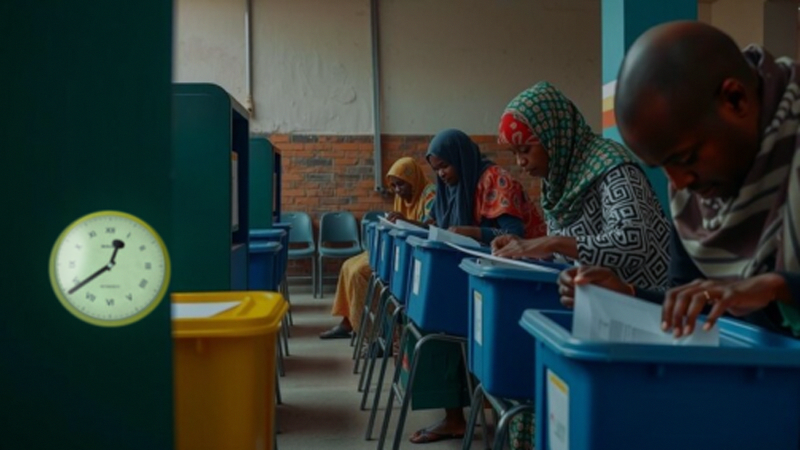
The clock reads **12:39**
